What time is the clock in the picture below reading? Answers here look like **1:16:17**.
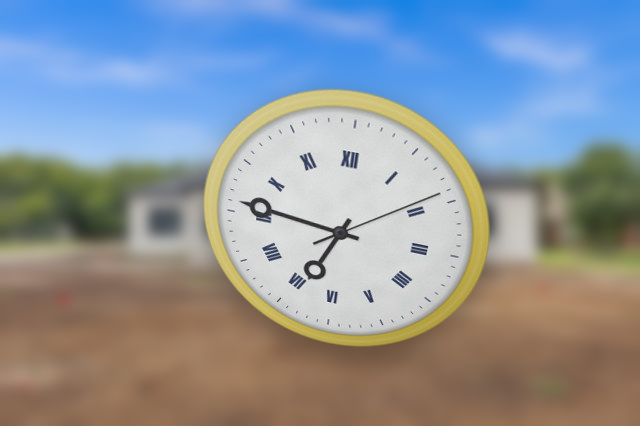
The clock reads **6:46:09**
